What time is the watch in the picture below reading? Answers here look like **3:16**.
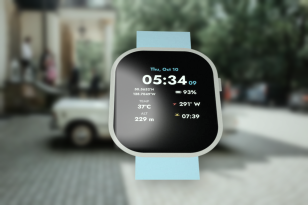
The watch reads **5:34**
